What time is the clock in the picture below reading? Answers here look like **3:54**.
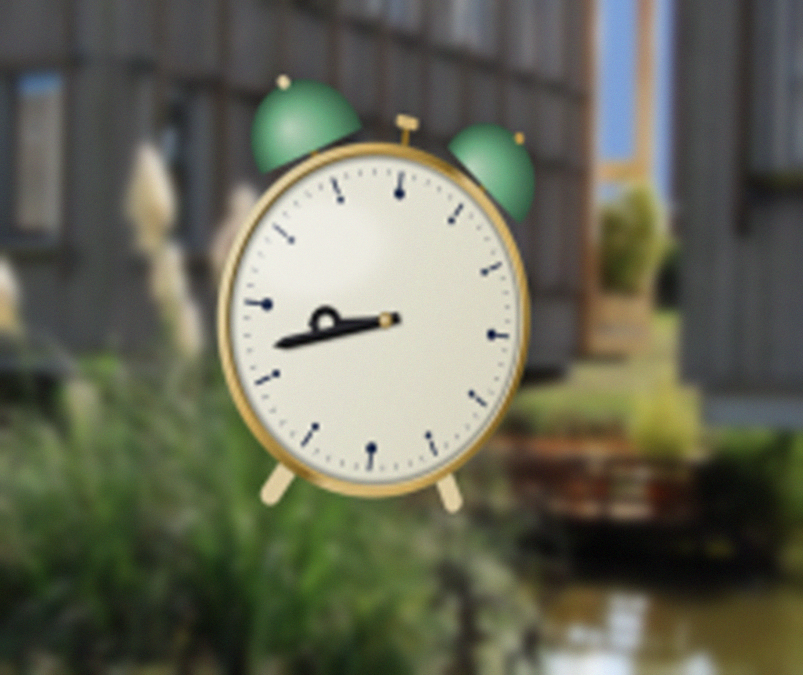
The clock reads **8:42**
